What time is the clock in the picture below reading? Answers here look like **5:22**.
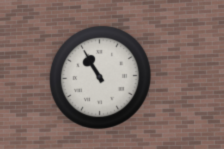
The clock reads **10:55**
